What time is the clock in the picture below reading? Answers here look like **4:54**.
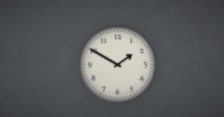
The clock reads **1:50**
